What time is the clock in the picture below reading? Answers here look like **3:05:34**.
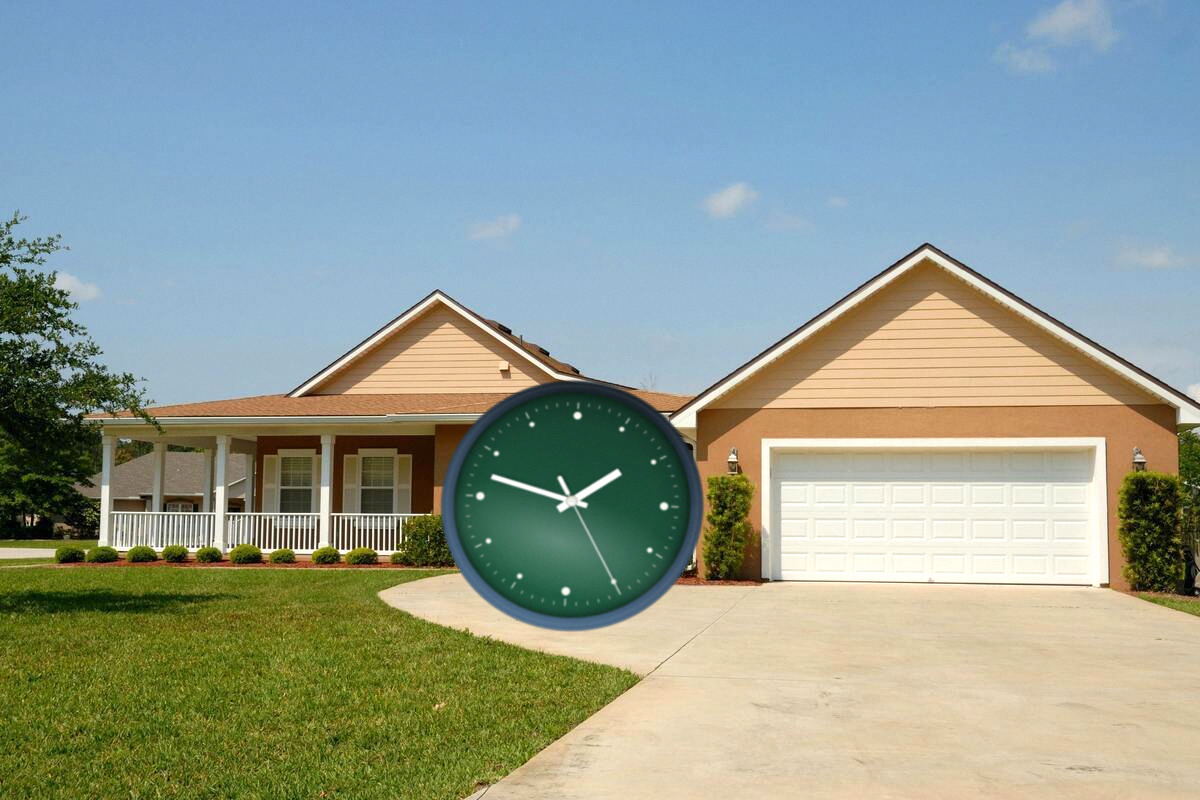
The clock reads **1:47:25**
